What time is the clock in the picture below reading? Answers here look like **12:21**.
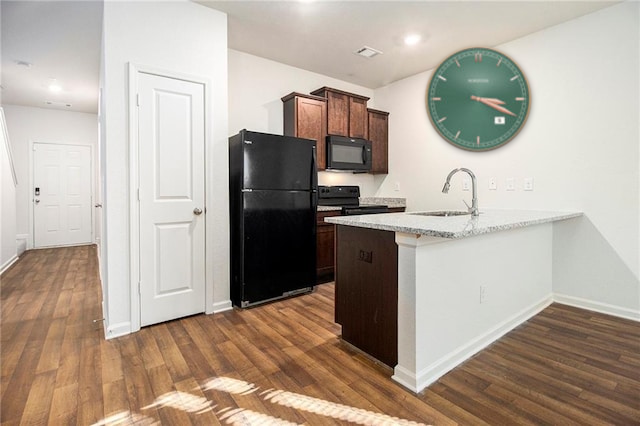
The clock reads **3:19**
